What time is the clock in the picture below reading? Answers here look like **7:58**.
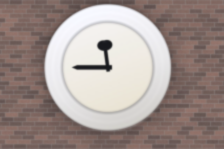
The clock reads **11:45**
